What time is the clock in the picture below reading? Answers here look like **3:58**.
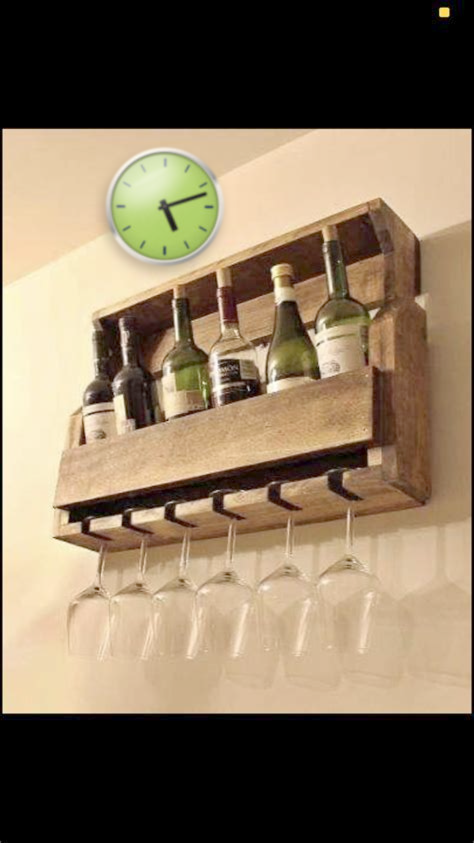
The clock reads **5:12**
